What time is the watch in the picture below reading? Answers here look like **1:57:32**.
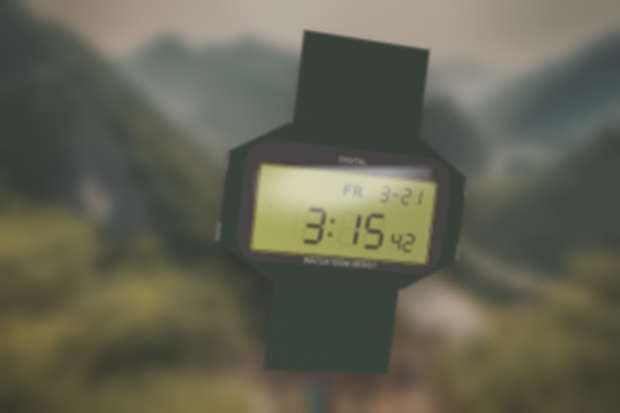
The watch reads **3:15:42**
